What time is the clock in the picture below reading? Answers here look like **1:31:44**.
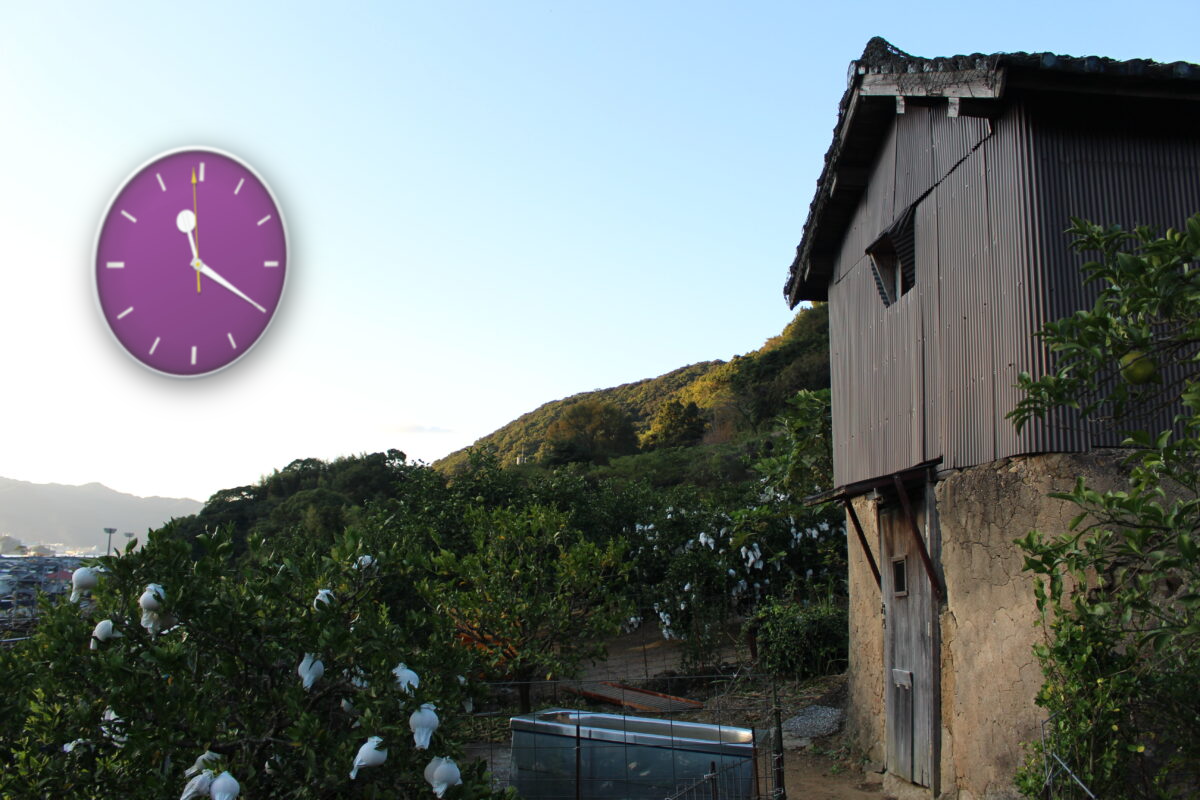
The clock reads **11:19:59**
